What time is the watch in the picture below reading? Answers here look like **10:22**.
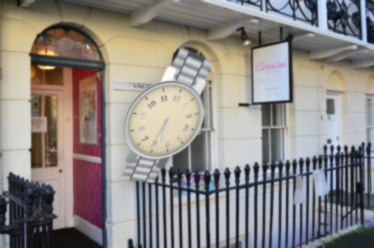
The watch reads **5:31**
